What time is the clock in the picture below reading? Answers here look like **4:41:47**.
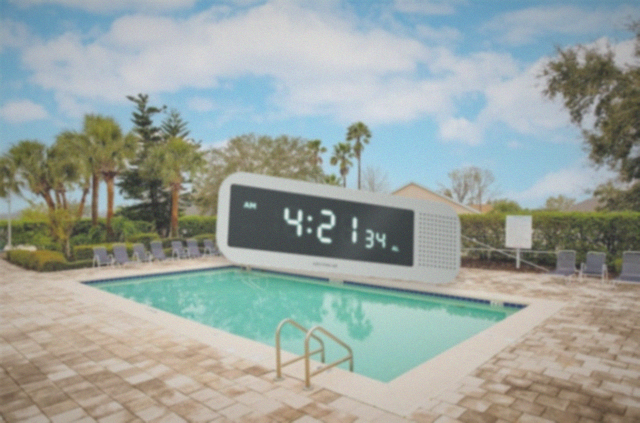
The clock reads **4:21:34**
